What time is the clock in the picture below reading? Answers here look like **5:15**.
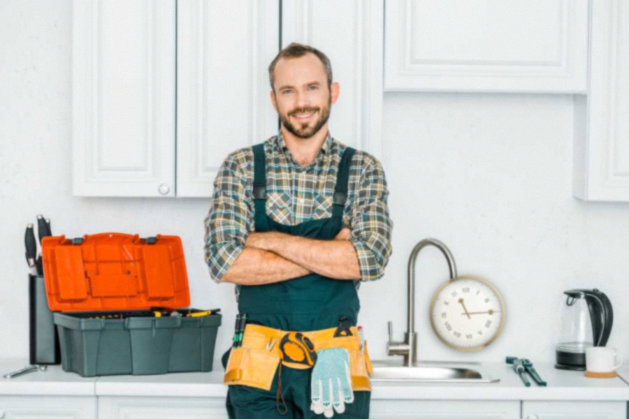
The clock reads **11:15**
